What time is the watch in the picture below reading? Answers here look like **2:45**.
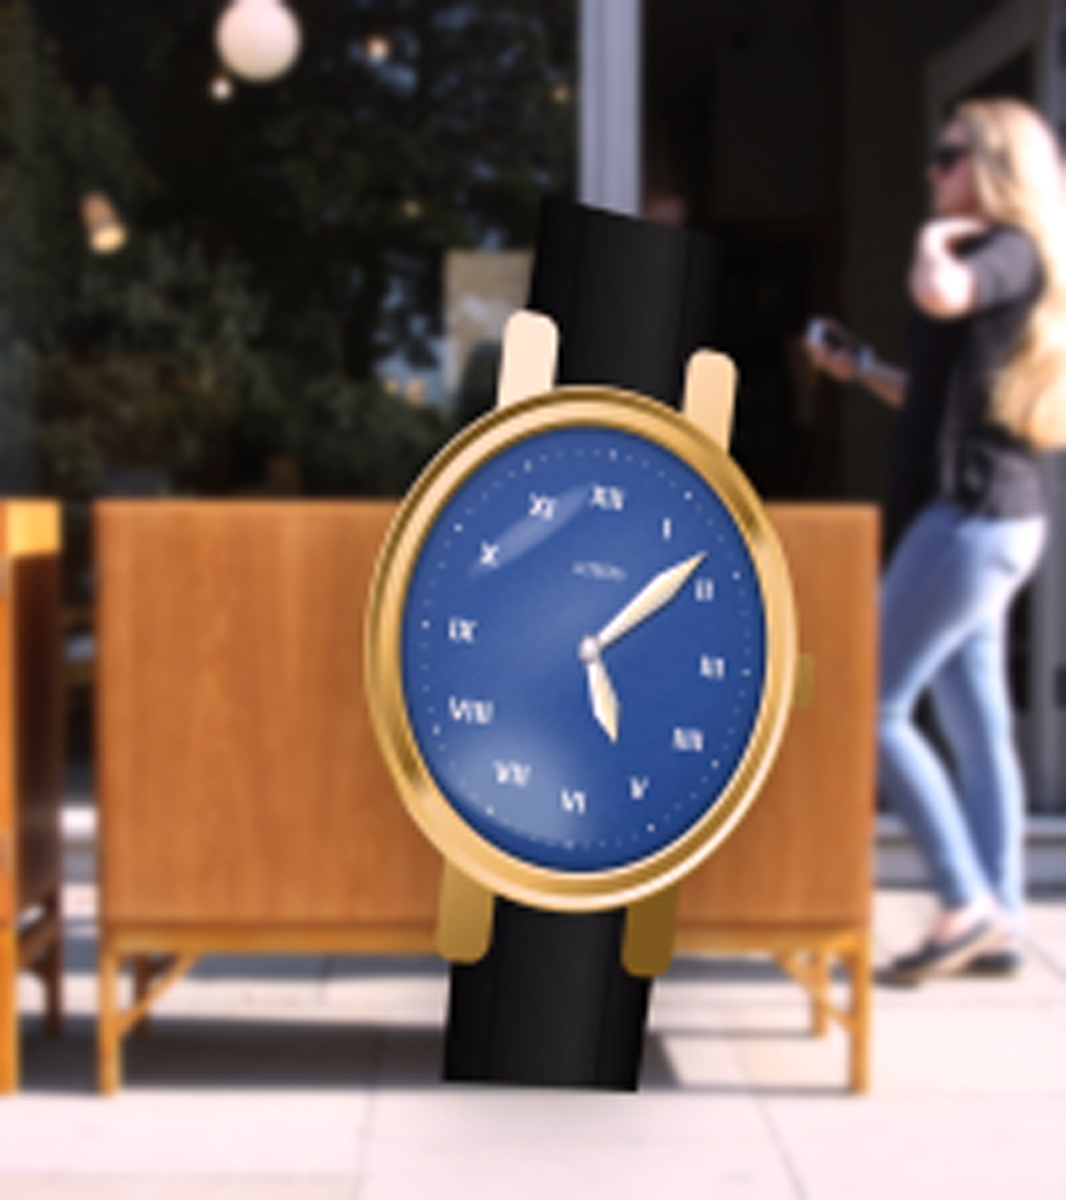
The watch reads **5:08**
